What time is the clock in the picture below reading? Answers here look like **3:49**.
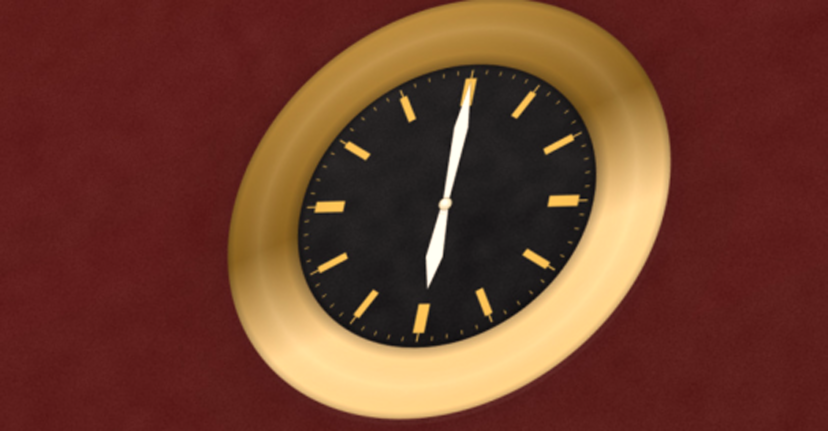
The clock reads **6:00**
